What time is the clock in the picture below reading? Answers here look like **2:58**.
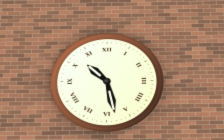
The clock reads **10:28**
